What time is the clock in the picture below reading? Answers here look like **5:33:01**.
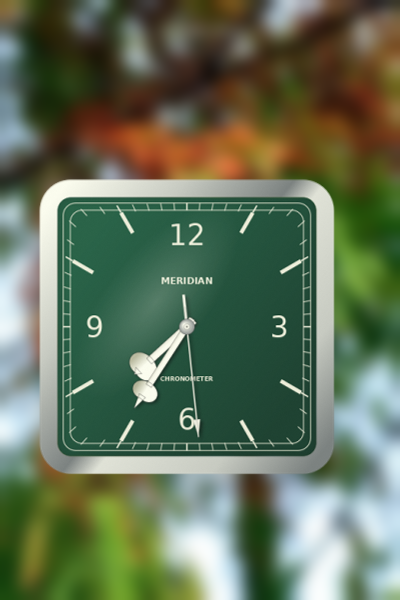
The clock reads **7:35:29**
